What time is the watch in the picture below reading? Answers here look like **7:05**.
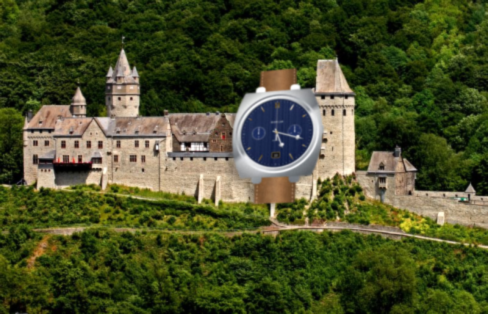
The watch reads **5:18**
